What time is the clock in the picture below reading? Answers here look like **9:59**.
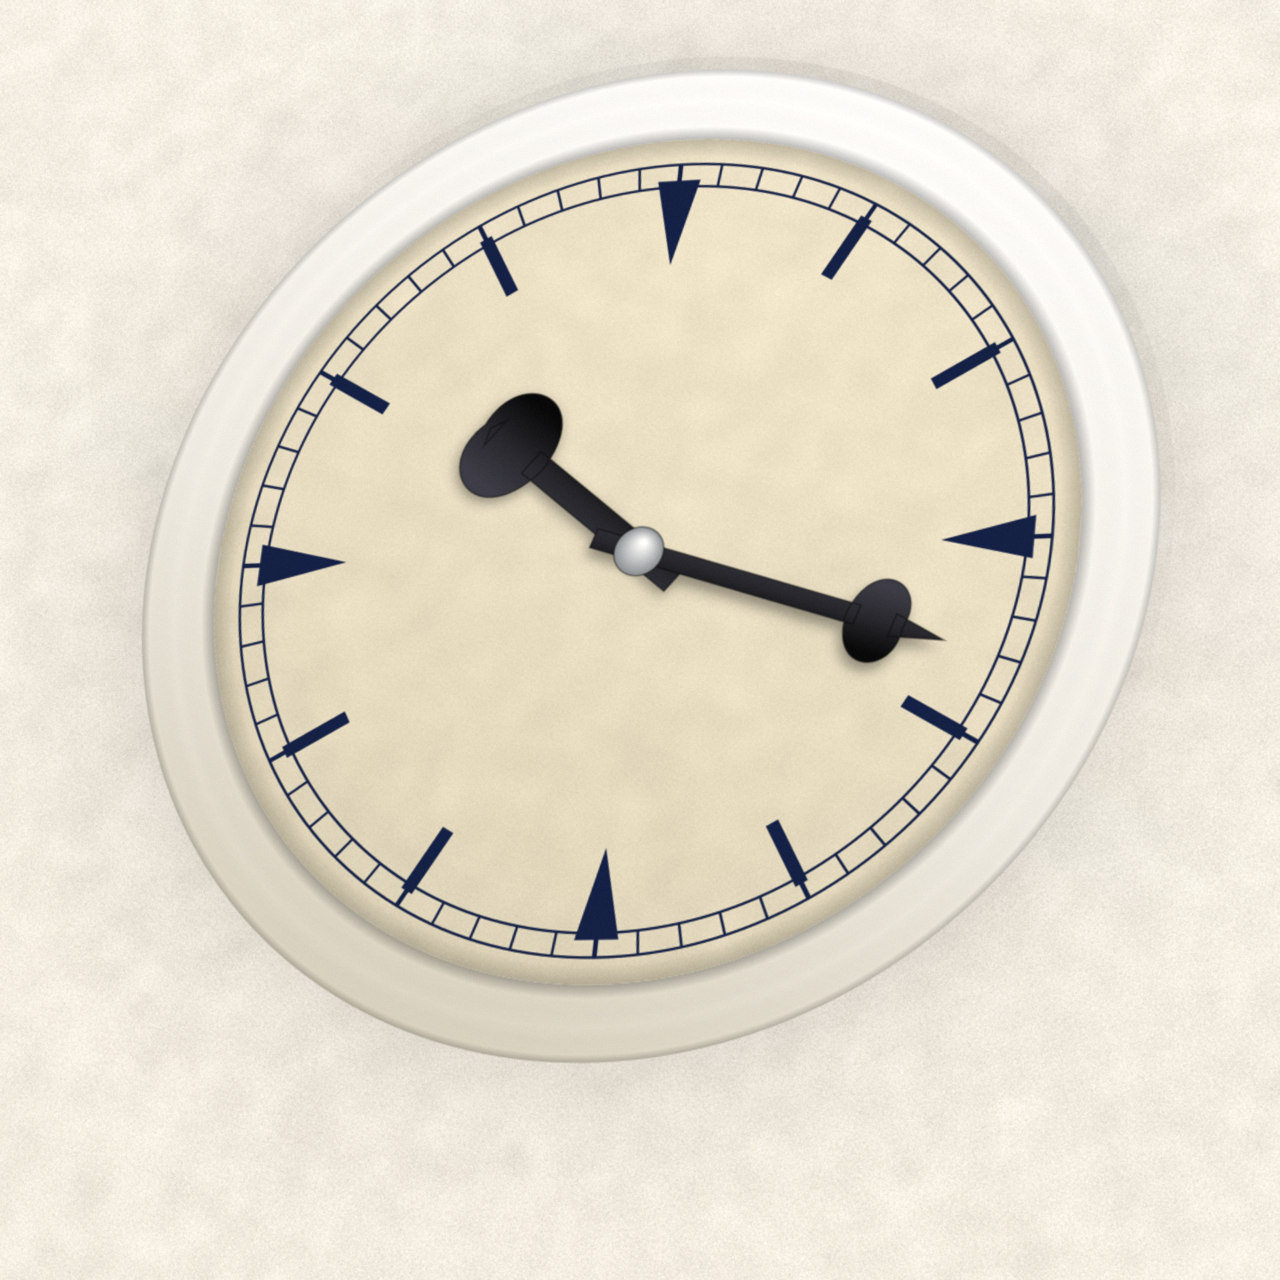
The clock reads **10:18**
